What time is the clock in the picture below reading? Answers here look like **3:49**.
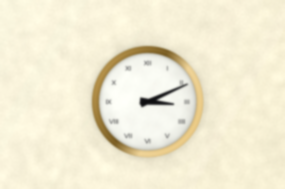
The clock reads **3:11**
